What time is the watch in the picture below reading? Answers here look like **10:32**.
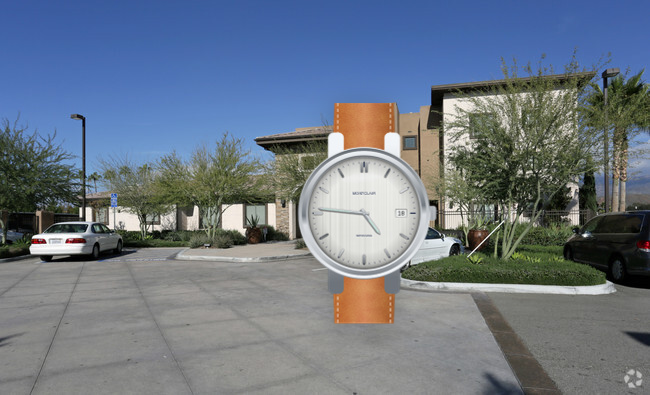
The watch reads **4:46**
